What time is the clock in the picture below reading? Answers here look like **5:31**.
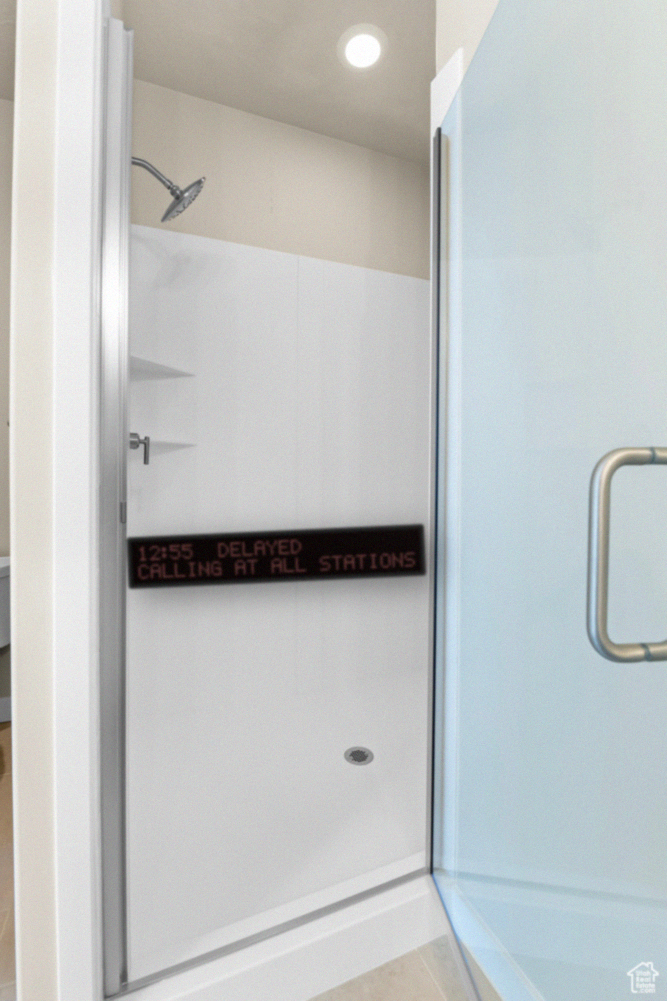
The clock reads **12:55**
